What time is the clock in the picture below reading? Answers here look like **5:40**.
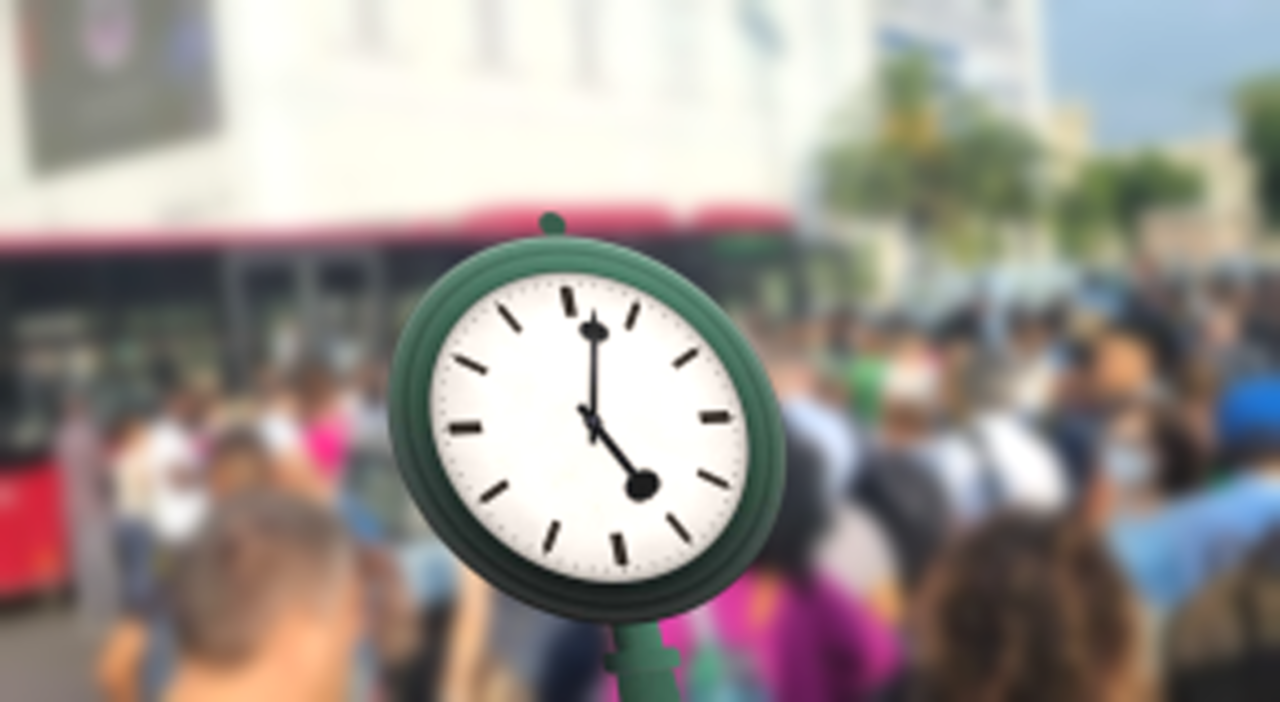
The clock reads **5:02**
